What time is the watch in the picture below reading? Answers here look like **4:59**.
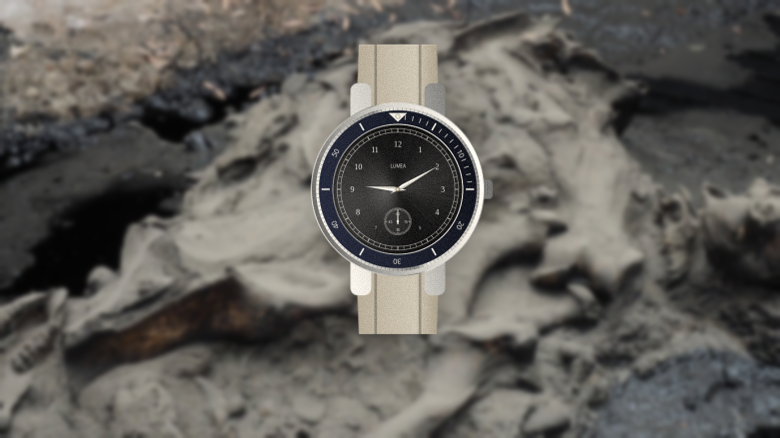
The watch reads **9:10**
